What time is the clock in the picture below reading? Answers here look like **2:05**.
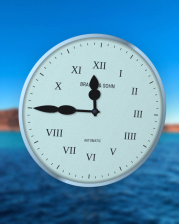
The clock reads **11:45**
